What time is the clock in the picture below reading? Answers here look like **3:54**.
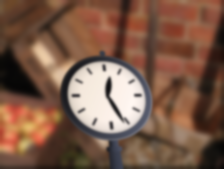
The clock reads **12:26**
